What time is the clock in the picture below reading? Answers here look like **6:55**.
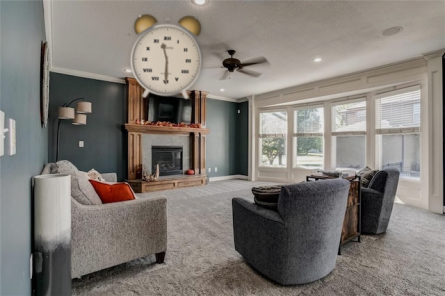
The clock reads **11:30**
